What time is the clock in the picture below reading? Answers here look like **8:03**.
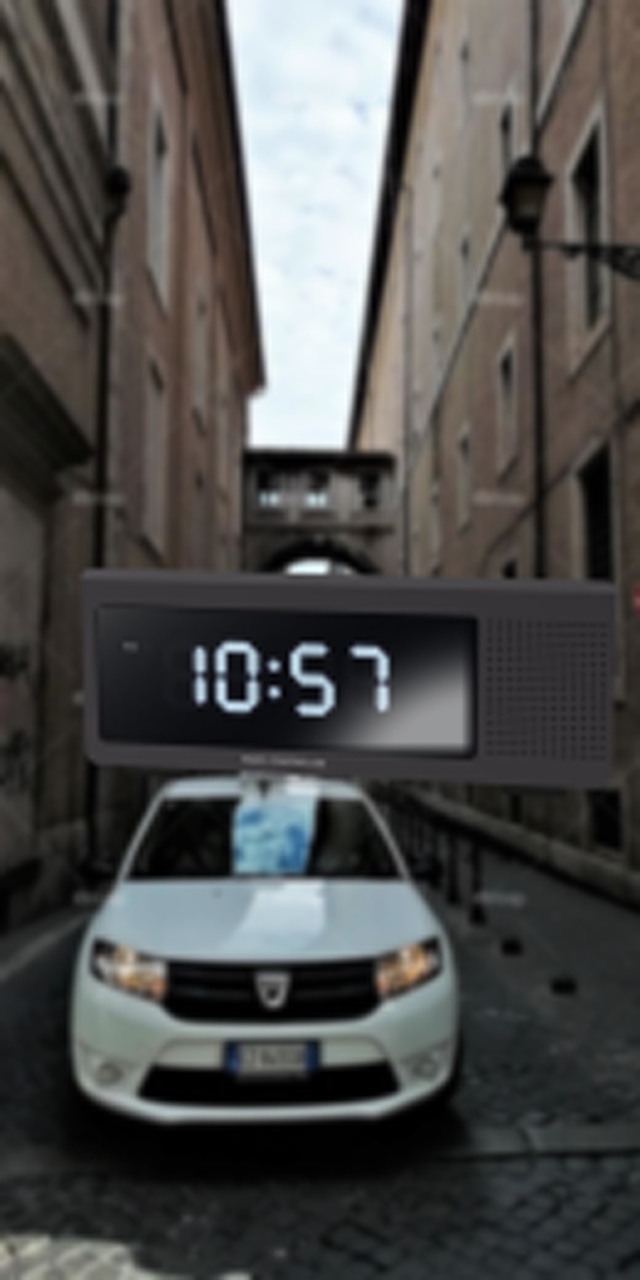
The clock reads **10:57**
